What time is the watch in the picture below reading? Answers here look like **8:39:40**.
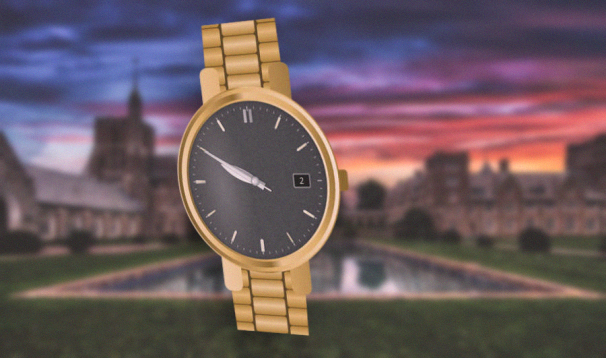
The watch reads **9:49:50**
